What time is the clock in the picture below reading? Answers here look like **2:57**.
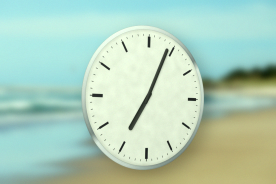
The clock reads **7:04**
